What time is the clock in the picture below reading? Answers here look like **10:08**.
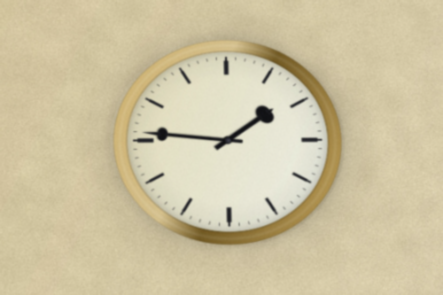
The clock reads **1:46**
